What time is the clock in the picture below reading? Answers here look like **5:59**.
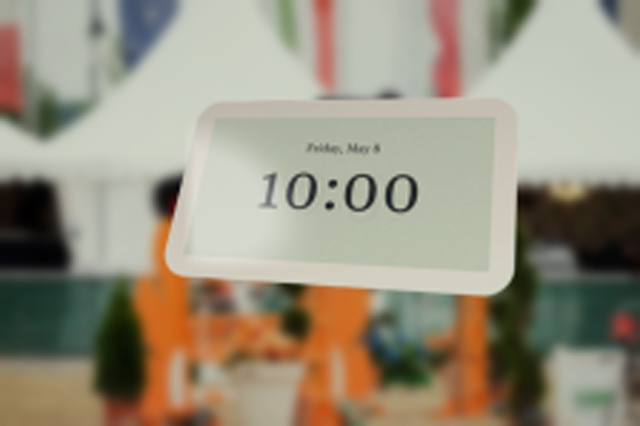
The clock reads **10:00**
